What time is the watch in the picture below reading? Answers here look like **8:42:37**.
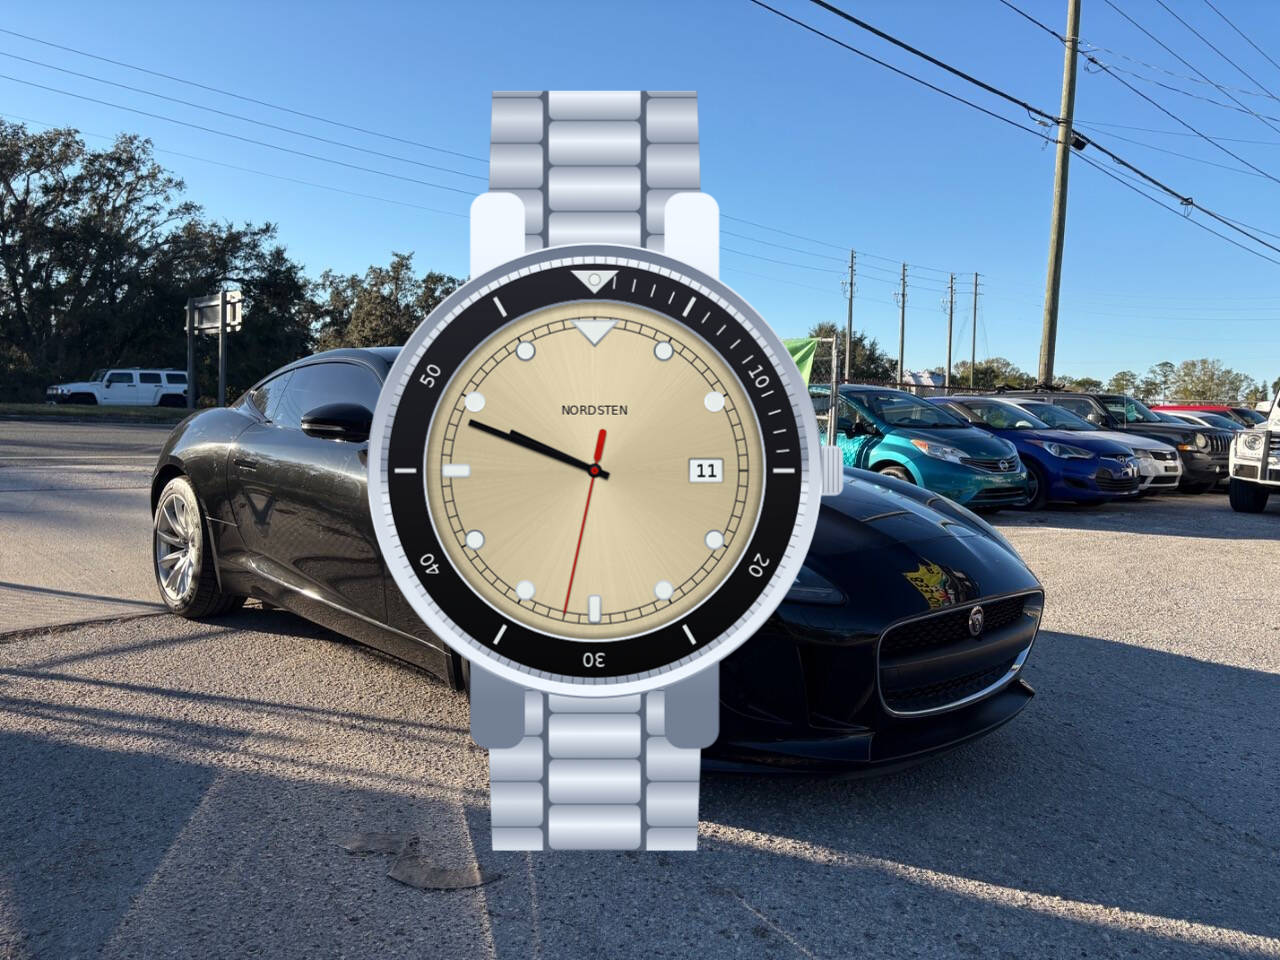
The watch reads **9:48:32**
